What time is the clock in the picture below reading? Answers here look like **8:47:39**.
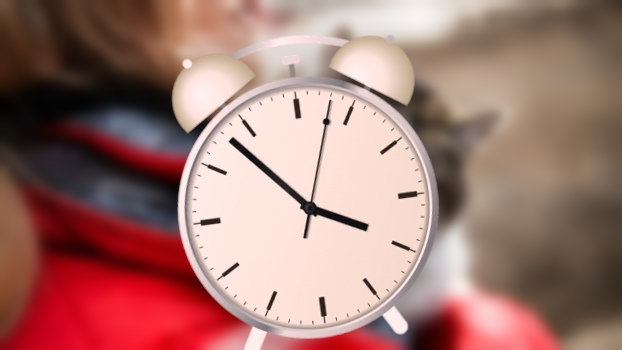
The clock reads **3:53:03**
